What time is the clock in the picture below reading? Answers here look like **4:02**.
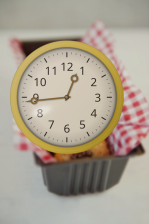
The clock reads **12:44**
